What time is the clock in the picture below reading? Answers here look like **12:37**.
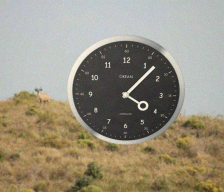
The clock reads **4:07**
